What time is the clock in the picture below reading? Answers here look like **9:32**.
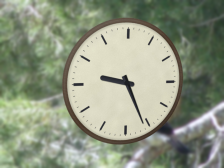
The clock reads **9:26**
